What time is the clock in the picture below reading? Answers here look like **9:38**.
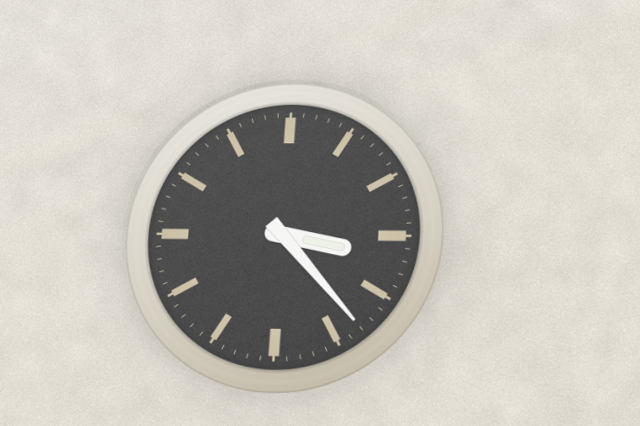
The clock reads **3:23**
